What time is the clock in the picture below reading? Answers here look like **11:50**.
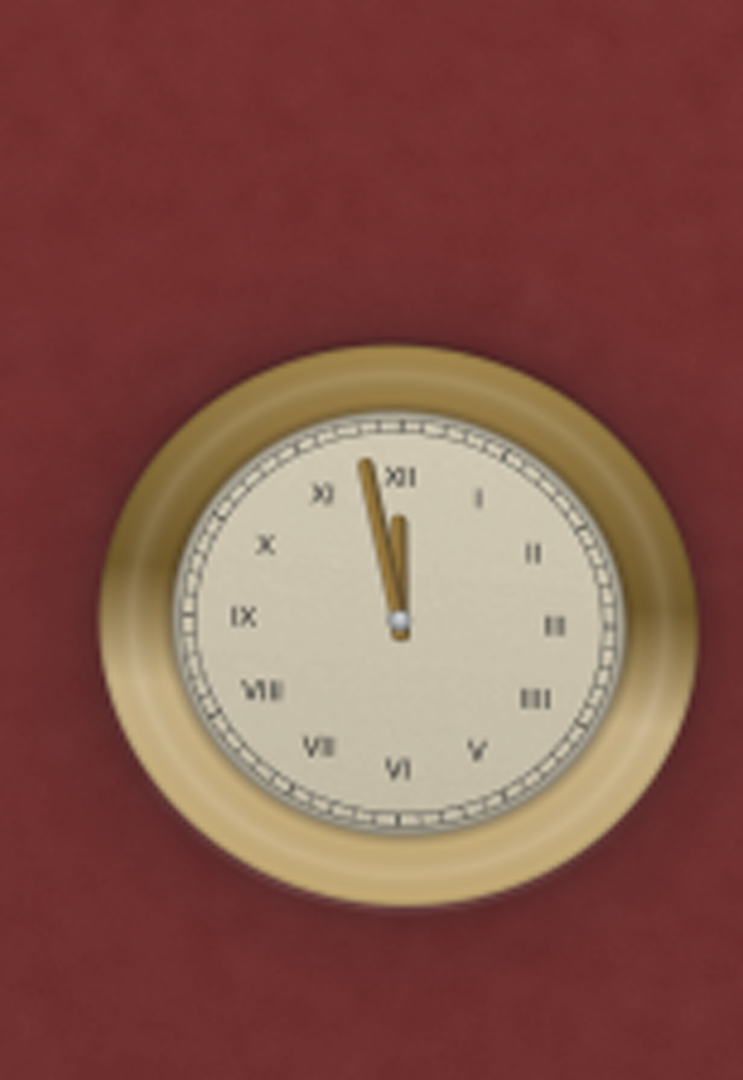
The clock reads **11:58**
